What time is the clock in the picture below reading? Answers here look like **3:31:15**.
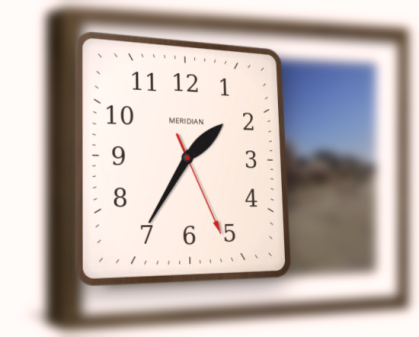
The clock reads **1:35:26**
